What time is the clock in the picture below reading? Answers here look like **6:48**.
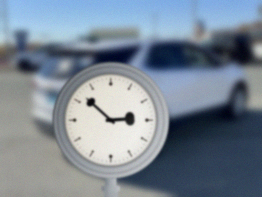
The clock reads **2:52**
